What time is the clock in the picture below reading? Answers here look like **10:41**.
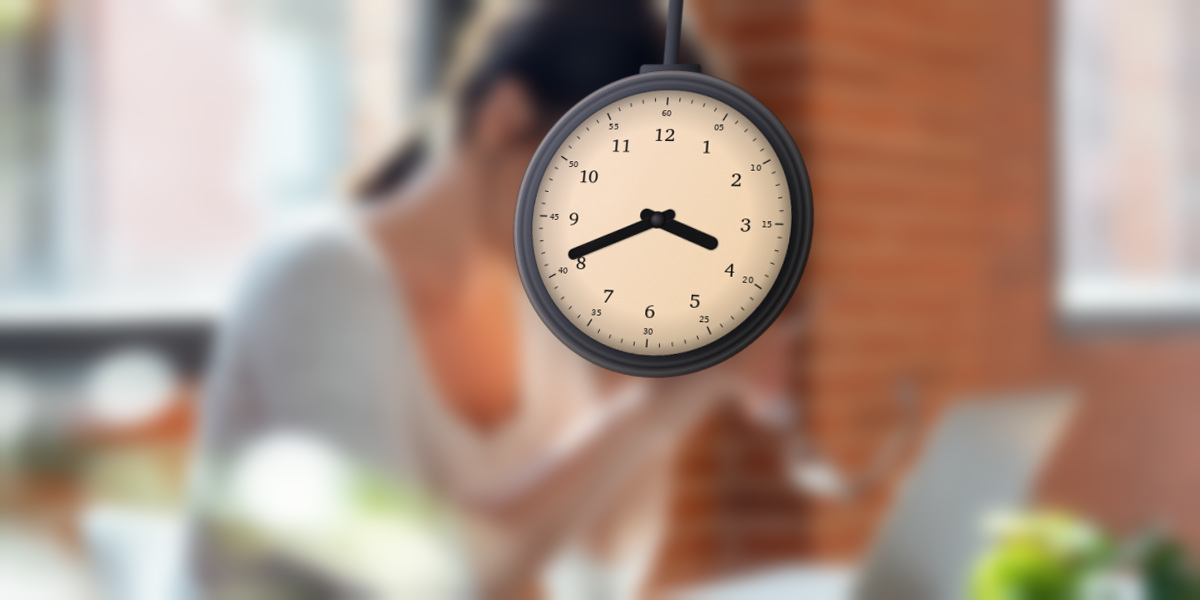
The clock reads **3:41**
